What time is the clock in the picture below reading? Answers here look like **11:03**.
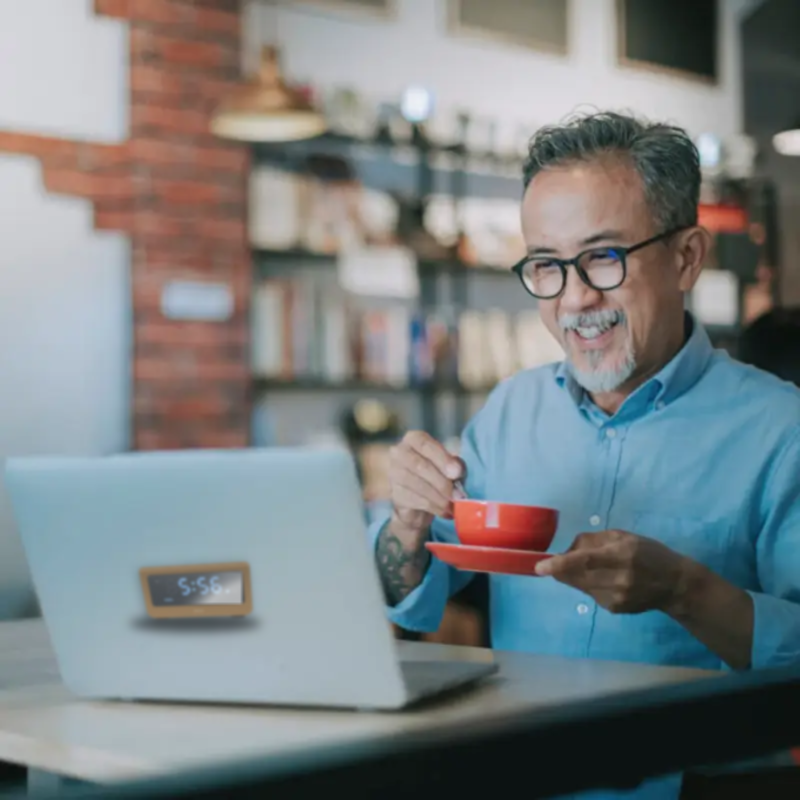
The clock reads **5:56**
